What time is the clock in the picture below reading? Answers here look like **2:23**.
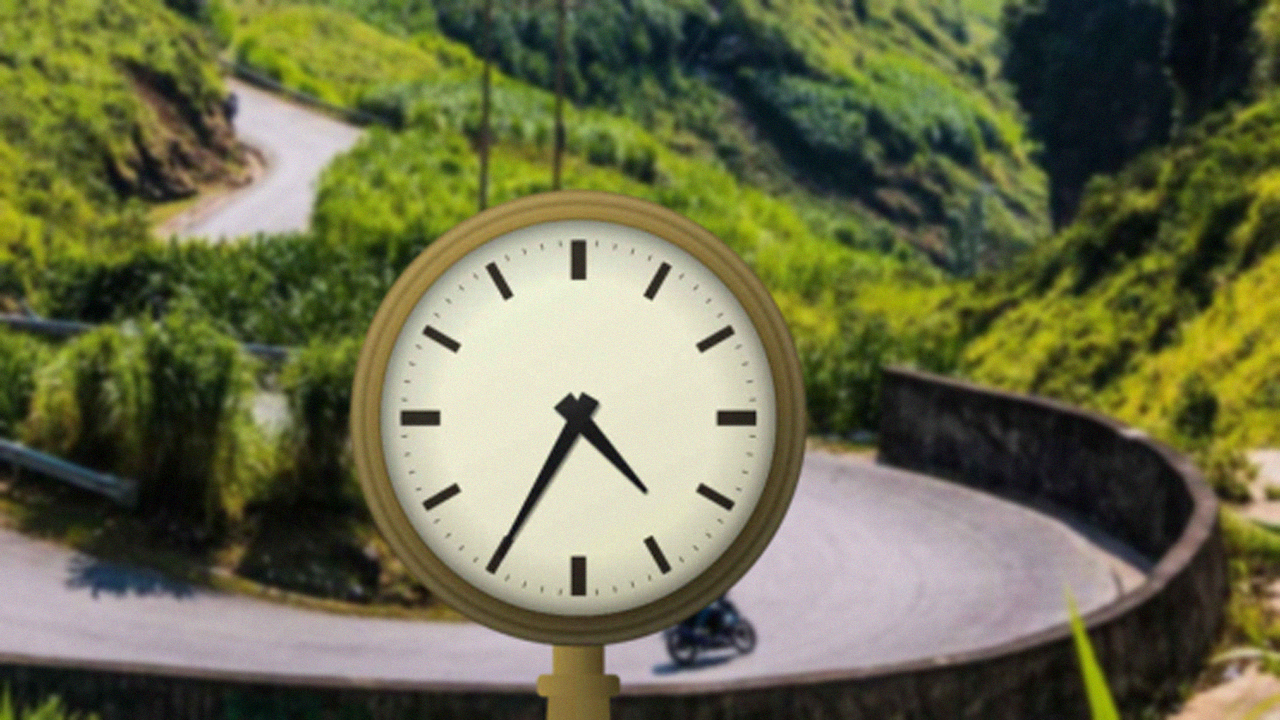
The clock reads **4:35**
